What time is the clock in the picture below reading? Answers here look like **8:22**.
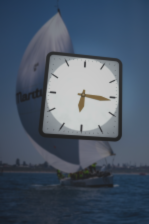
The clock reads **6:16**
